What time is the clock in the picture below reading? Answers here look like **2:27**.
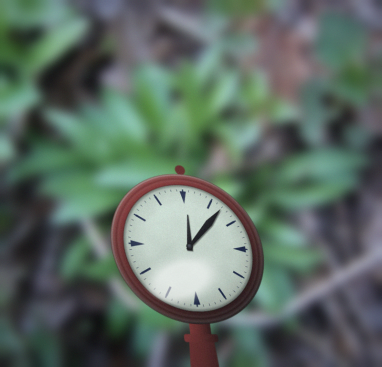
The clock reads **12:07**
